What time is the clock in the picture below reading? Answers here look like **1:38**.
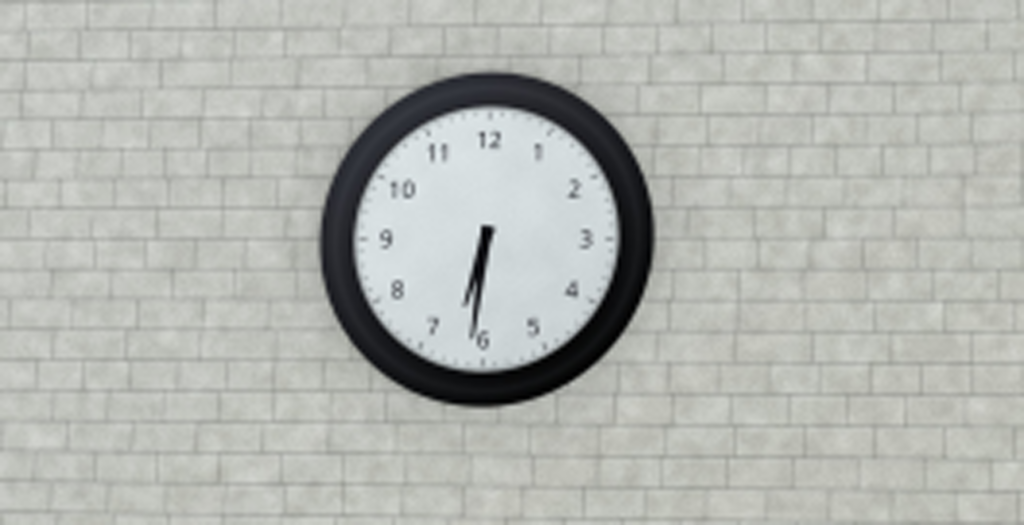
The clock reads **6:31**
